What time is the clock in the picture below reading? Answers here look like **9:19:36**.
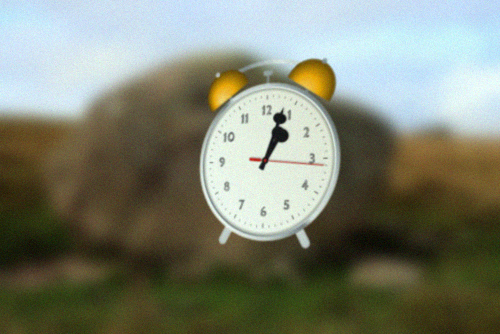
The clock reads **1:03:16**
